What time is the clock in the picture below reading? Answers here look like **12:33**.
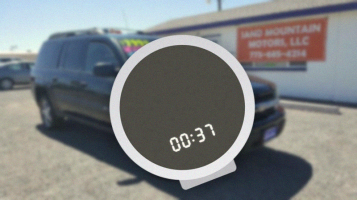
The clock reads **0:37**
